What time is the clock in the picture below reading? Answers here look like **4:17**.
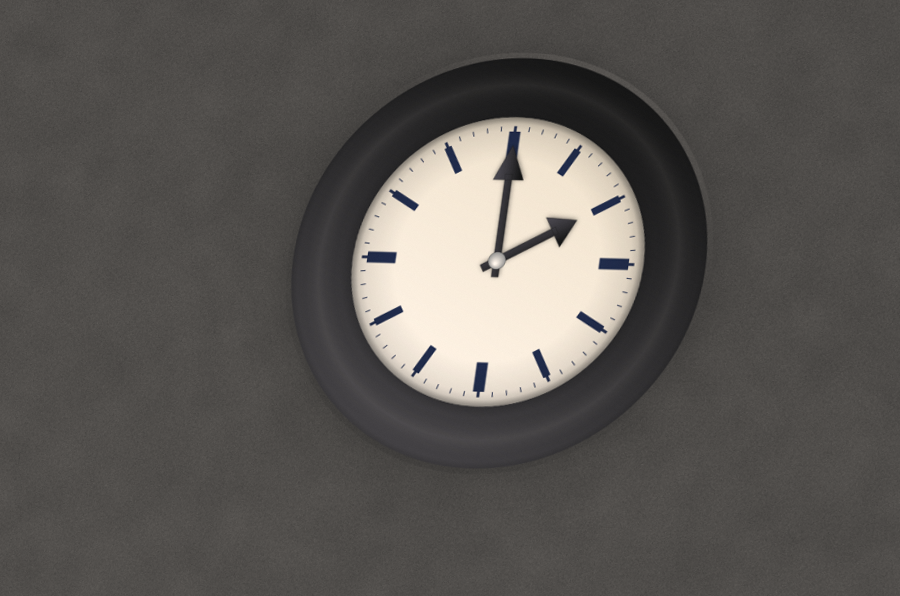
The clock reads **2:00**
